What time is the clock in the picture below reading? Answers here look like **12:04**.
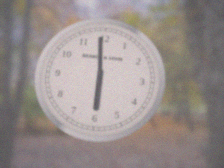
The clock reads **5:59**
